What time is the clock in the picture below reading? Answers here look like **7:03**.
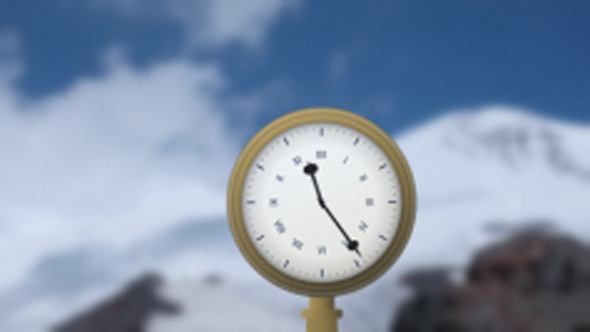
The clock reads **11:24**
